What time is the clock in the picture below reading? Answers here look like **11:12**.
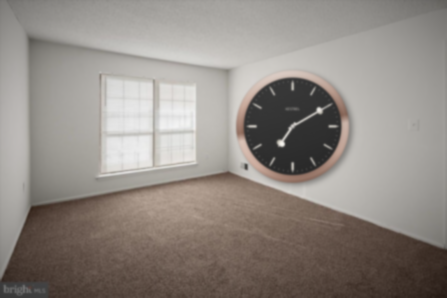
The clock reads **7:10**
